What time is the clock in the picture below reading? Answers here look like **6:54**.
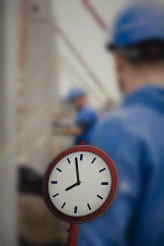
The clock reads **7:58**
